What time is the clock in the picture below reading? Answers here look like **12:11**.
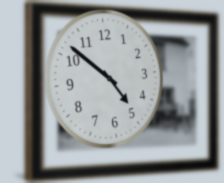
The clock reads **4:52**
